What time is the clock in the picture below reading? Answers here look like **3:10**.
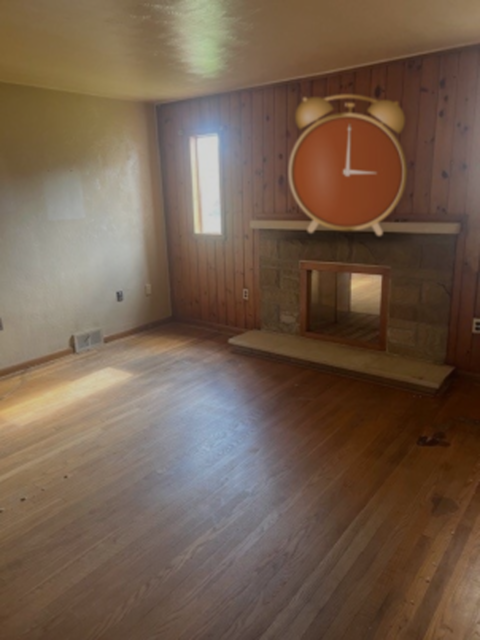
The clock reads **3:00**
